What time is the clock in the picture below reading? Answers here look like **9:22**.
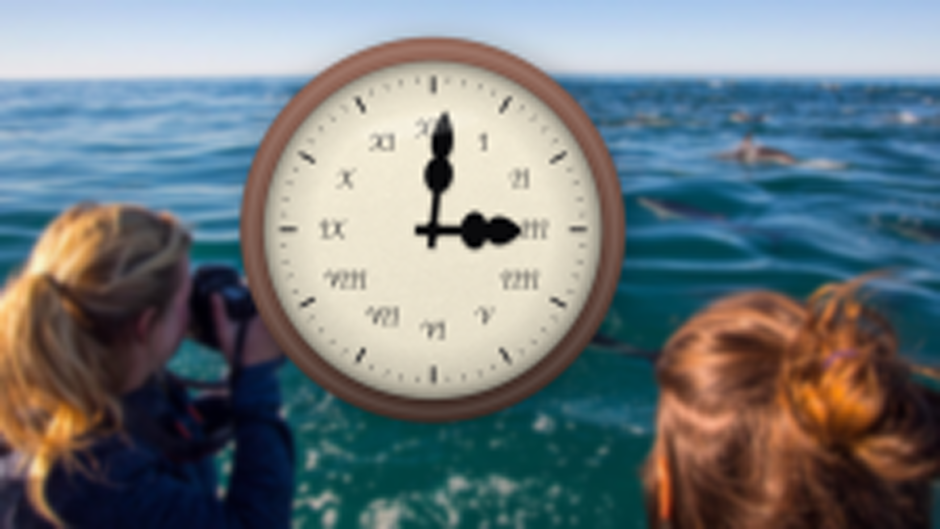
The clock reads **3:01**
